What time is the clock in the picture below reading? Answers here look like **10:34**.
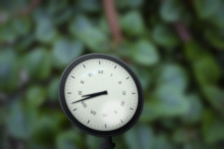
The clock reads **8:42**
